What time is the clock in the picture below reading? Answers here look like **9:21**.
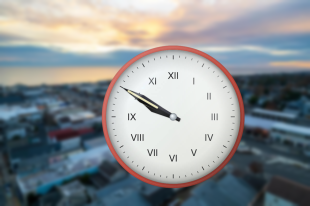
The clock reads **9:50**
